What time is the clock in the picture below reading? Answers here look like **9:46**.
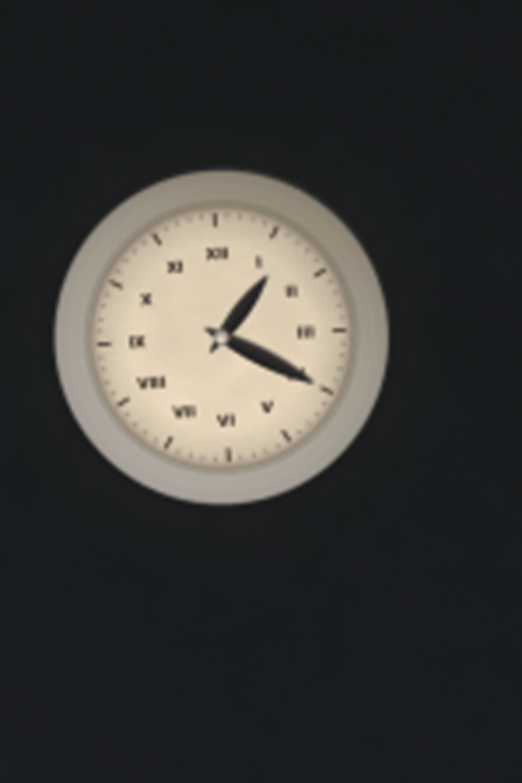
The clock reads **1:20**
